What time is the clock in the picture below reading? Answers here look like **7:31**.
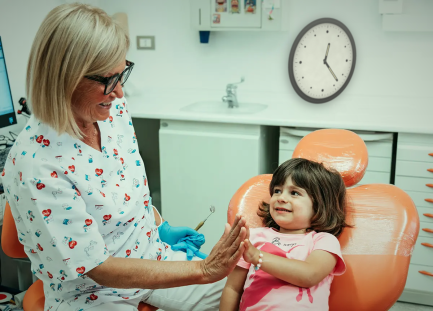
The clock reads **12:23**
